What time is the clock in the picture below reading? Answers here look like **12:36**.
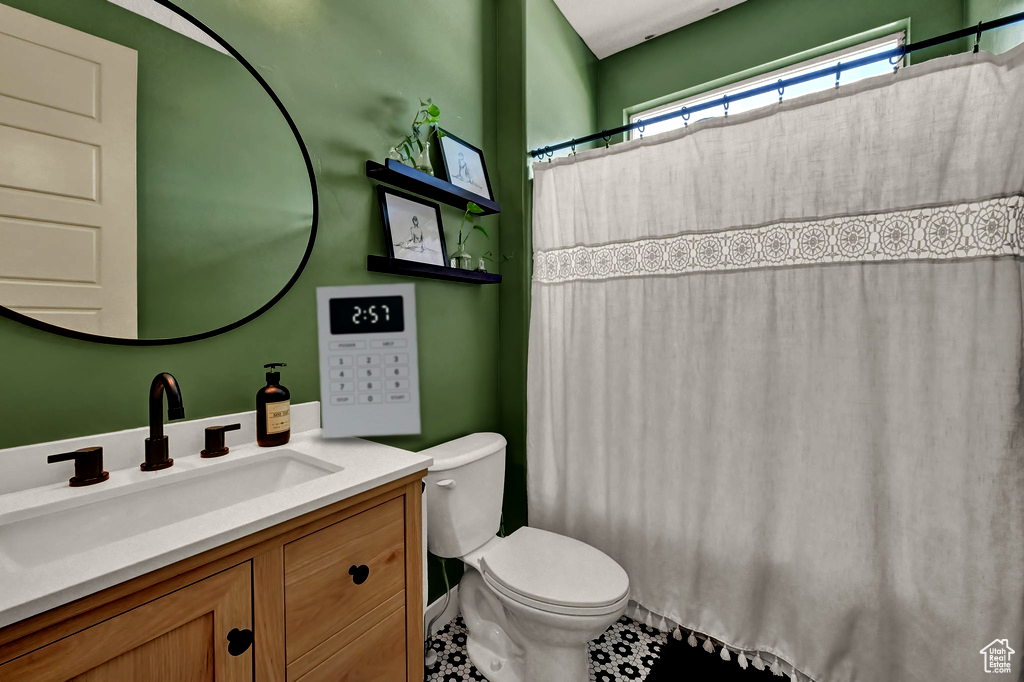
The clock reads **2:57**
